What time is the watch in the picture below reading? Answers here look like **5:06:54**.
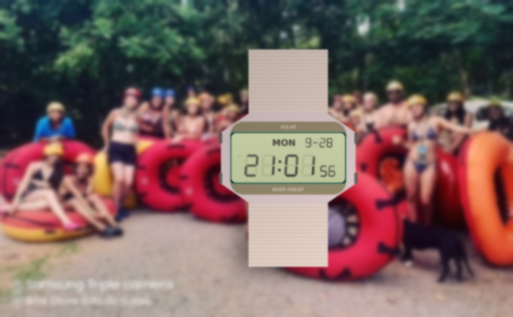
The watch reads **21:01:56**
